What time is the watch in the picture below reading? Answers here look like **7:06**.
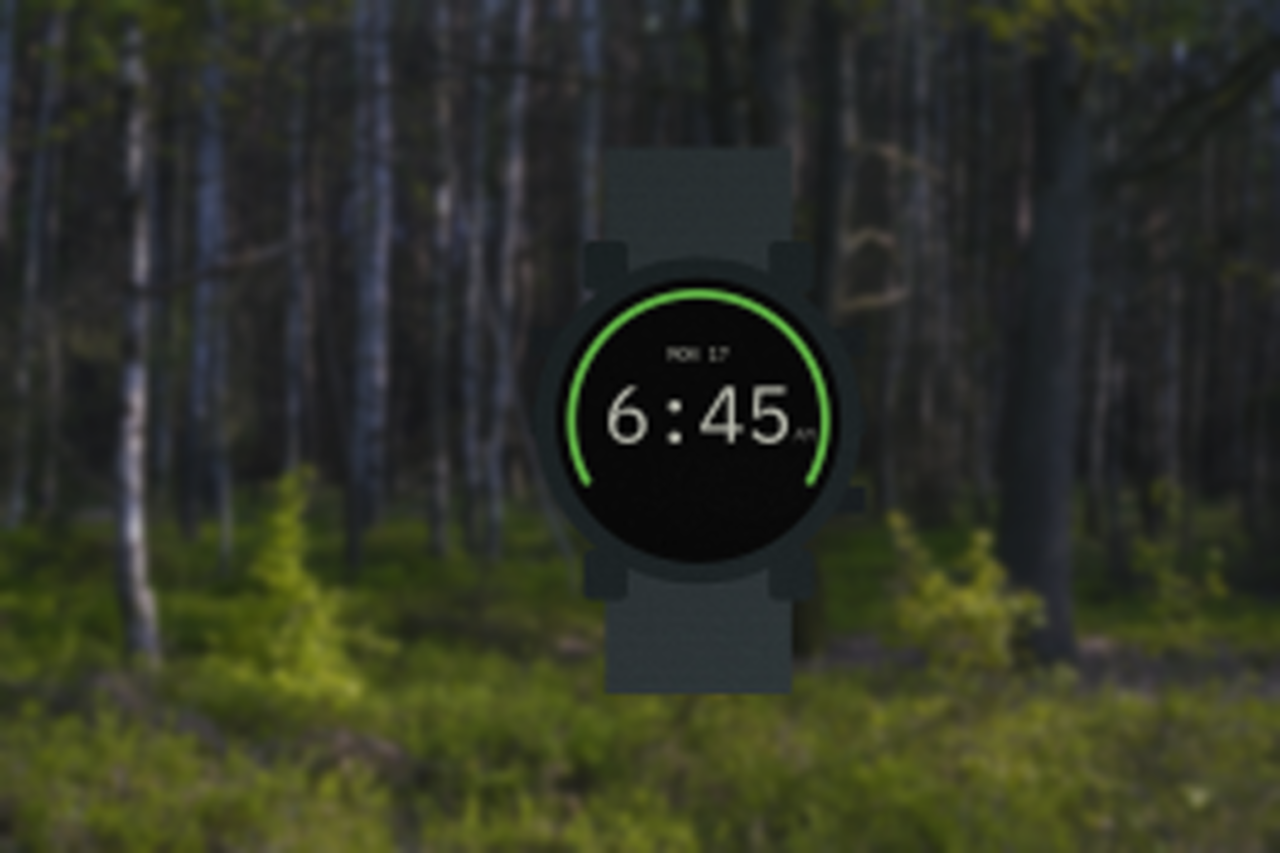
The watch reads **6:45**
